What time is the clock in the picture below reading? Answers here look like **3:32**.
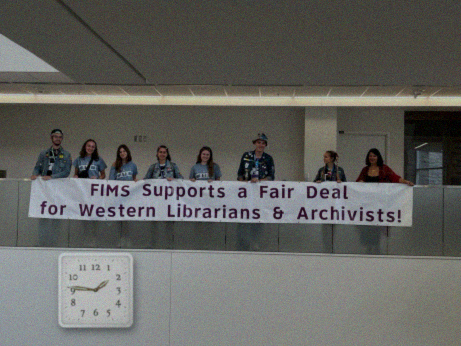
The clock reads **1:46**
